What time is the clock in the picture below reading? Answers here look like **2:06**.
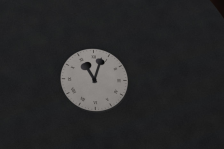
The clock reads **11:03**
